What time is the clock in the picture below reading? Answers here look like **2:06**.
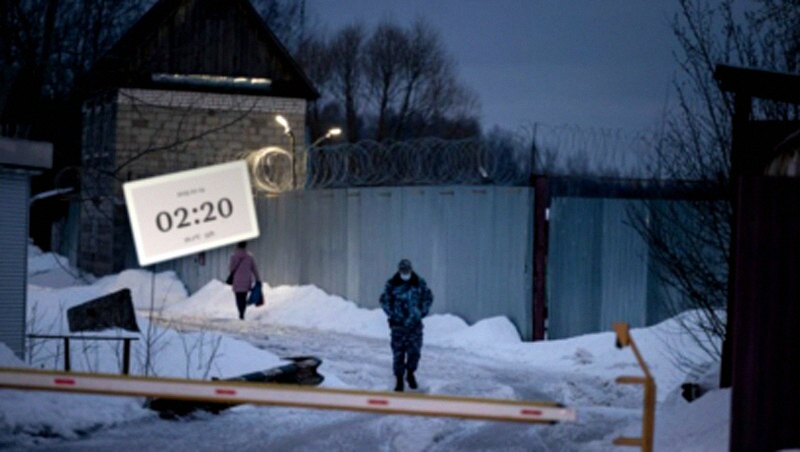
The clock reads **2:20**
